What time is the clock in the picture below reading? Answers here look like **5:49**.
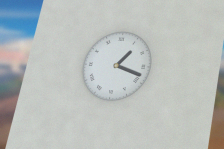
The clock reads **1:18**
